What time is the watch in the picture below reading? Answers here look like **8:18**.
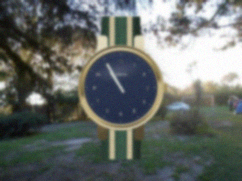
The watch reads **10:55**
